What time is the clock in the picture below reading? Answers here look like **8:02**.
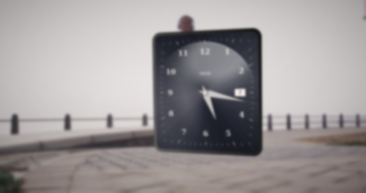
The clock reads **5:17**
